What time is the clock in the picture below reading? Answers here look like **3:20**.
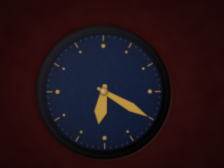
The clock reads **6:20**
